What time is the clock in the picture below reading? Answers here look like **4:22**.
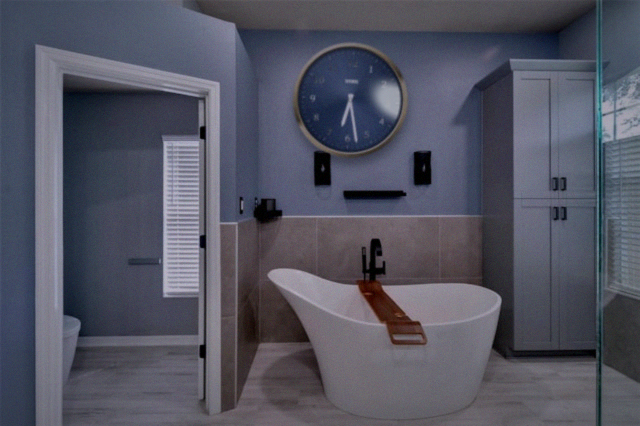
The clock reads **6:28**
